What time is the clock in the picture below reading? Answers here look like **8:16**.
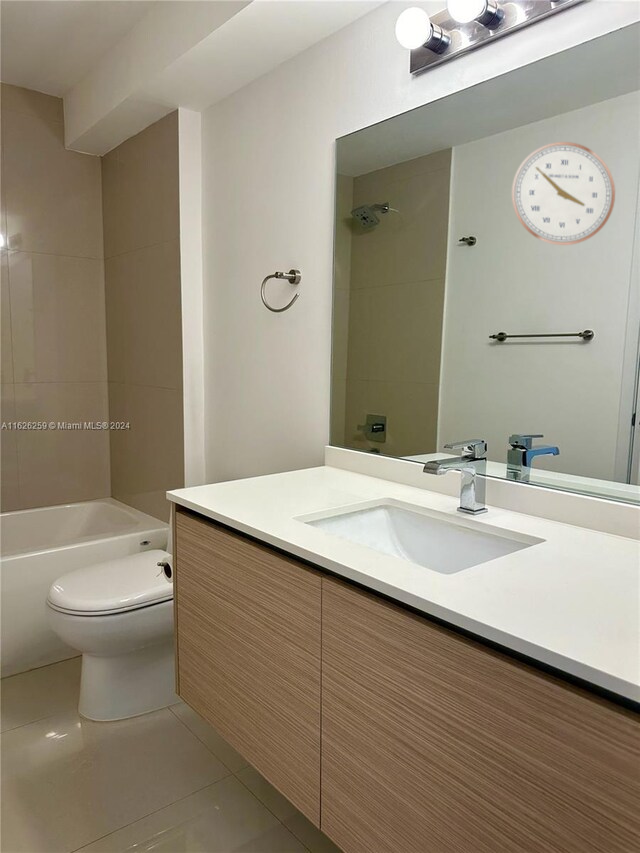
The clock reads **3:52**
